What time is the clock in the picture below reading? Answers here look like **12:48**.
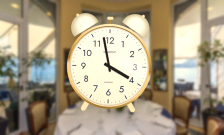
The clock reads **3:58**
